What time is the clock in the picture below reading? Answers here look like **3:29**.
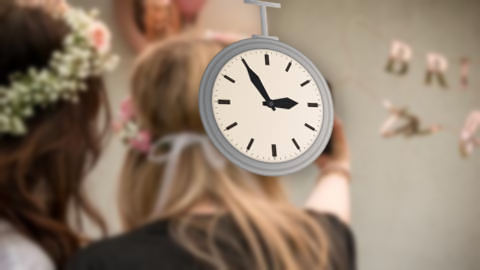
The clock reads **2:55**
